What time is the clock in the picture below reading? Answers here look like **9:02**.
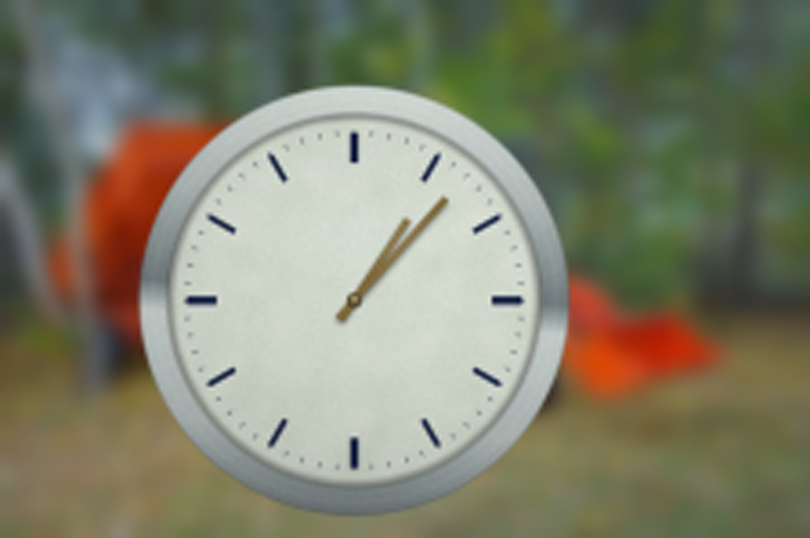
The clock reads **1:07**
